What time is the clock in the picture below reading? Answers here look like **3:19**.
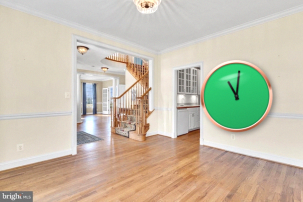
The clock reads **11:01**
